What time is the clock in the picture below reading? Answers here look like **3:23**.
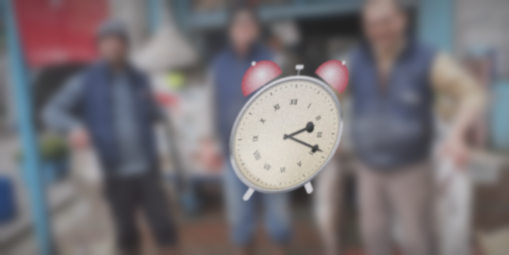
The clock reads **2:19**
